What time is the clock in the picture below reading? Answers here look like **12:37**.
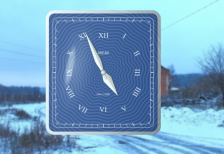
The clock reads **4:56**
